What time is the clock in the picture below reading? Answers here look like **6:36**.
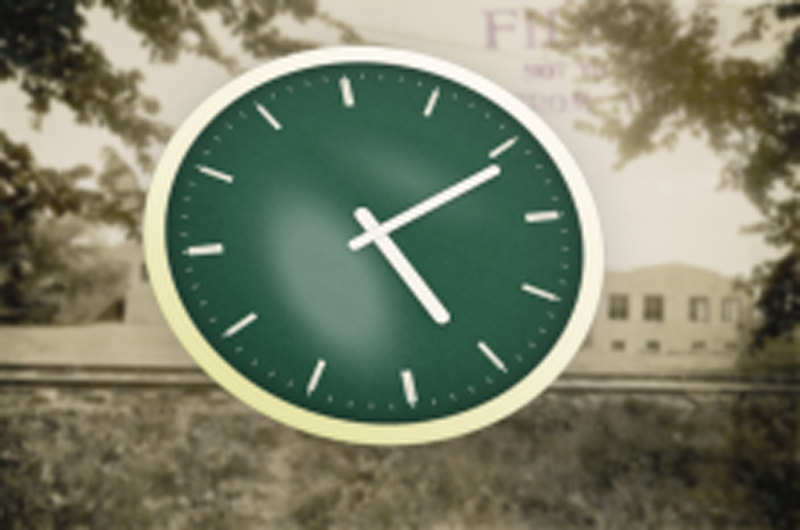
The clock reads **5:11**
